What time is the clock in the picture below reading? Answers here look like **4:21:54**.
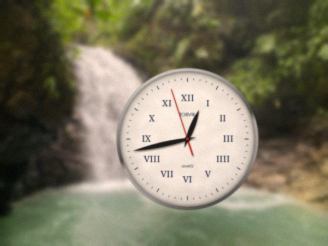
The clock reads **12:42:57**
